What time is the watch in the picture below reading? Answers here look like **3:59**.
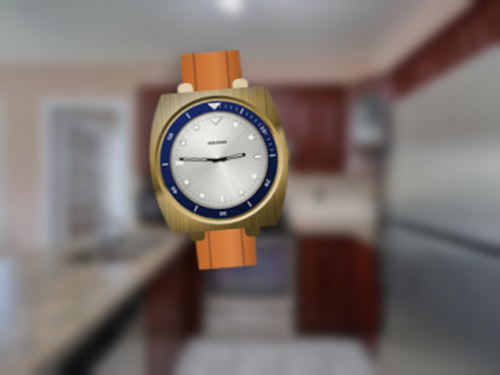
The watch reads **2:46**
